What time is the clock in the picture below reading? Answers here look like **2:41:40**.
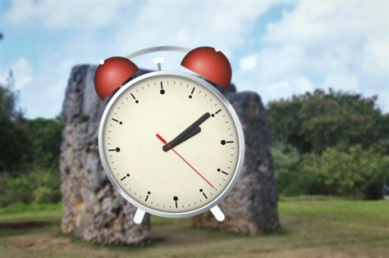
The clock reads **2:09:23**
